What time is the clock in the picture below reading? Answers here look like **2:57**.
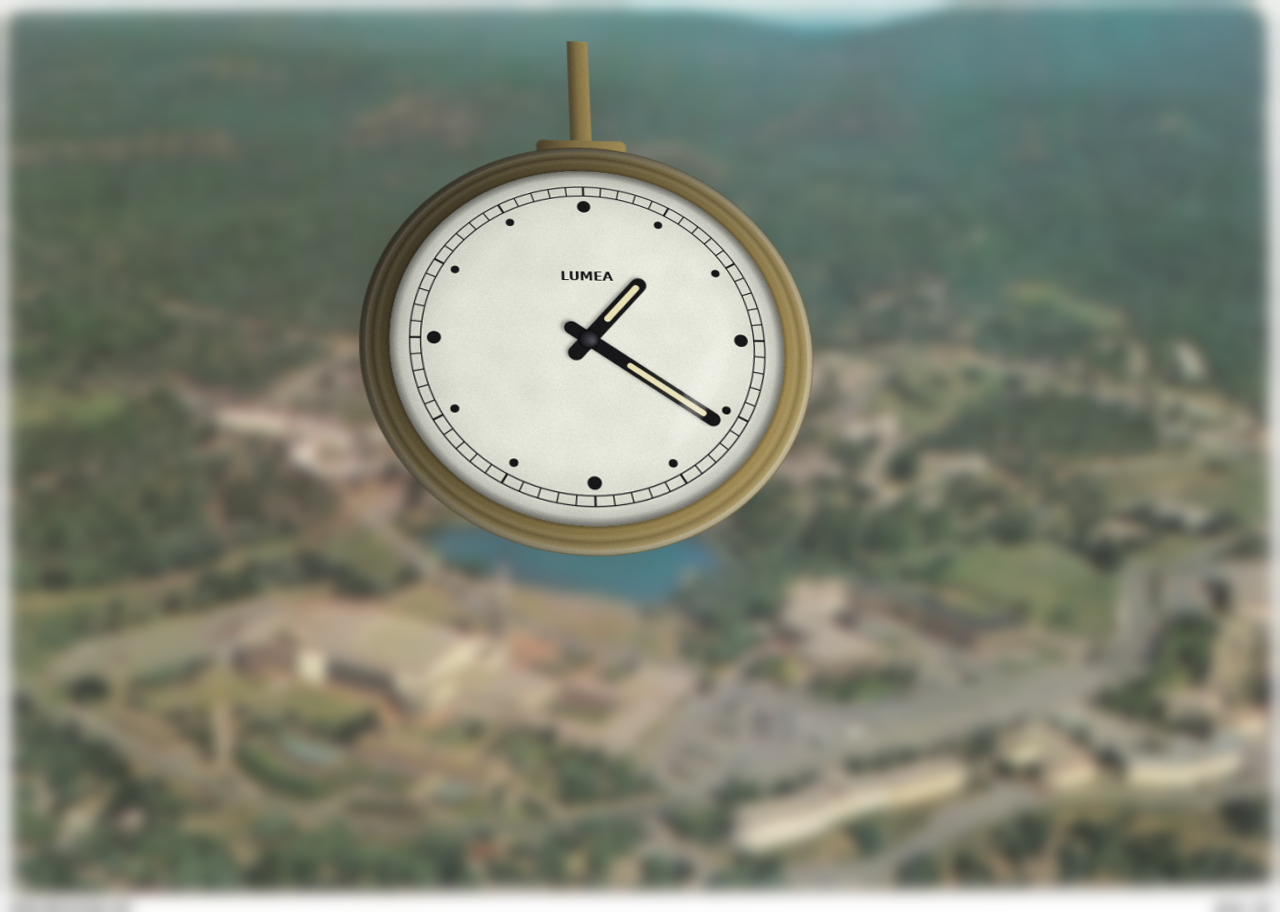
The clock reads **1:21**
